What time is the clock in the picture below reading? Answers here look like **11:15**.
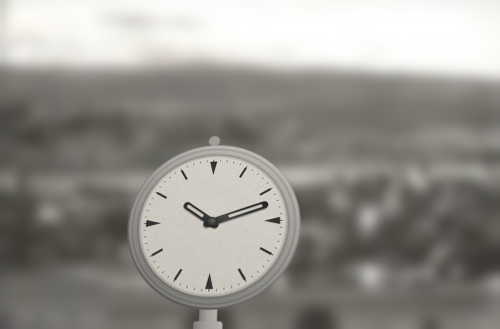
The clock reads **10:12**
